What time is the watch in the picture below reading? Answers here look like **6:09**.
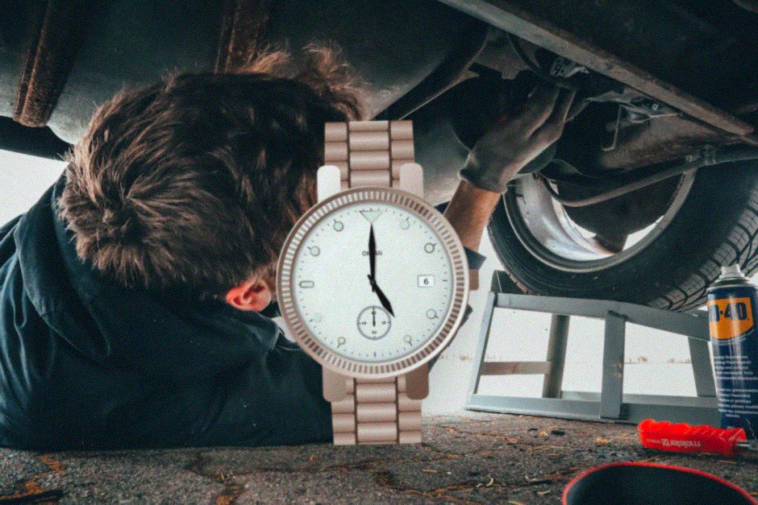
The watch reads **5:00**
